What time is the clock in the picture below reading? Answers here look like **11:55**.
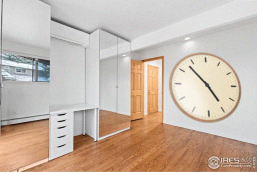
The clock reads **4:53**
